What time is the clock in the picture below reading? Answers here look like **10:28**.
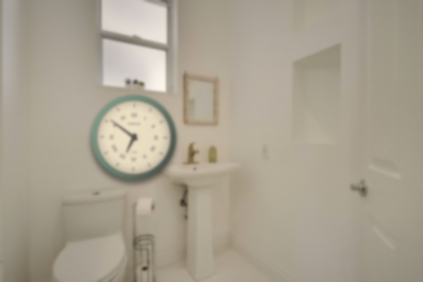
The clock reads **6:51**
